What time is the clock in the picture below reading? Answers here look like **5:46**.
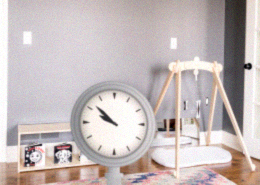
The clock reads **9:52**
